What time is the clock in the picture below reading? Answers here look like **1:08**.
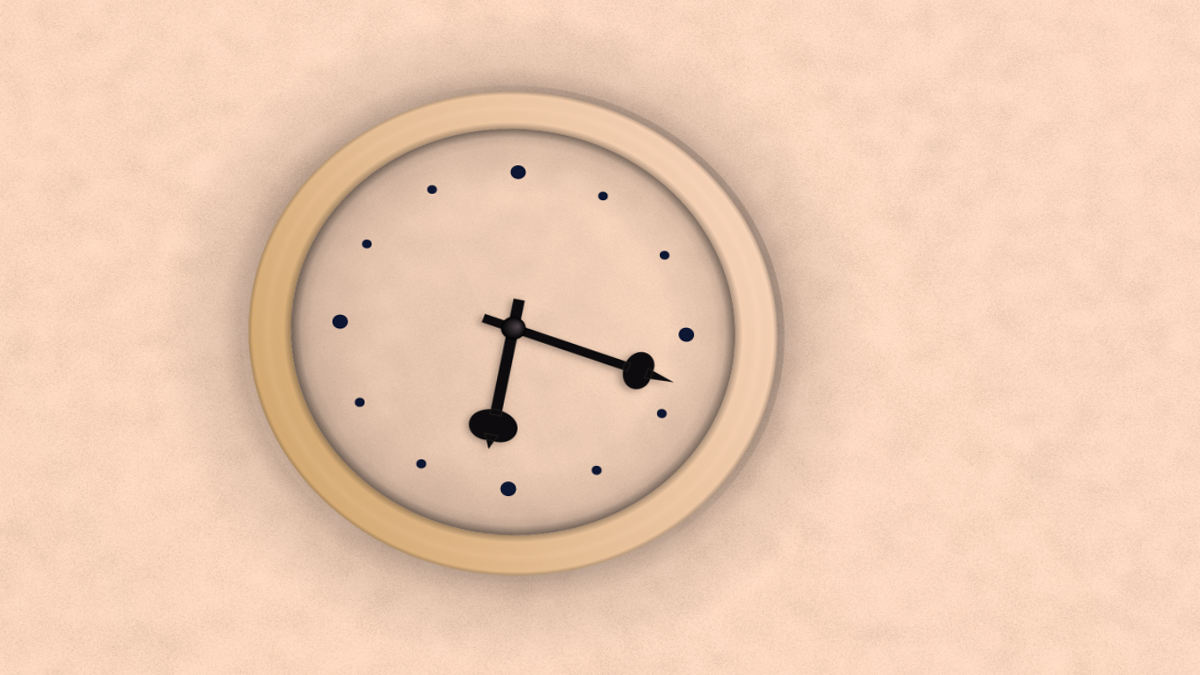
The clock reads **6:18**
